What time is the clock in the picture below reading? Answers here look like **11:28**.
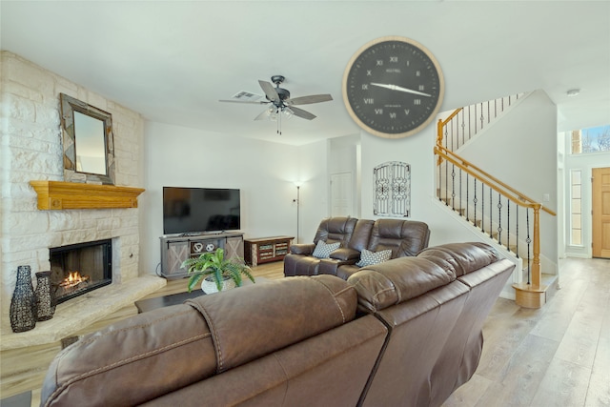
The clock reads **9:17**
